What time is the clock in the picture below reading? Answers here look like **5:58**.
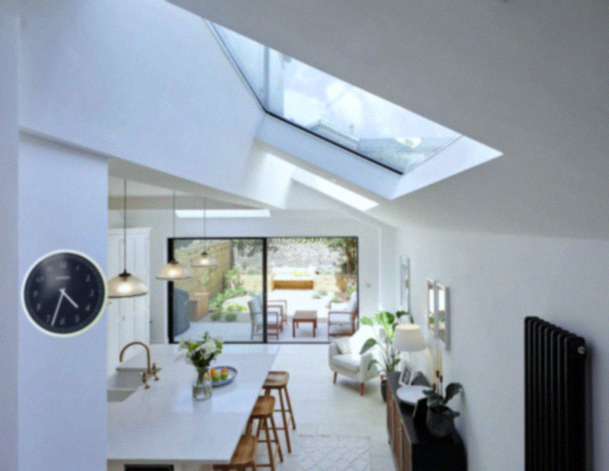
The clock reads **4:33**
